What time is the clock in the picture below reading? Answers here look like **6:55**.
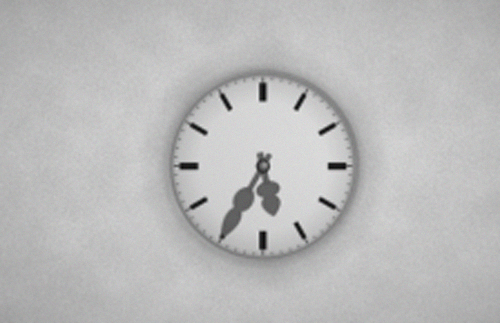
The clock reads **5:35**
